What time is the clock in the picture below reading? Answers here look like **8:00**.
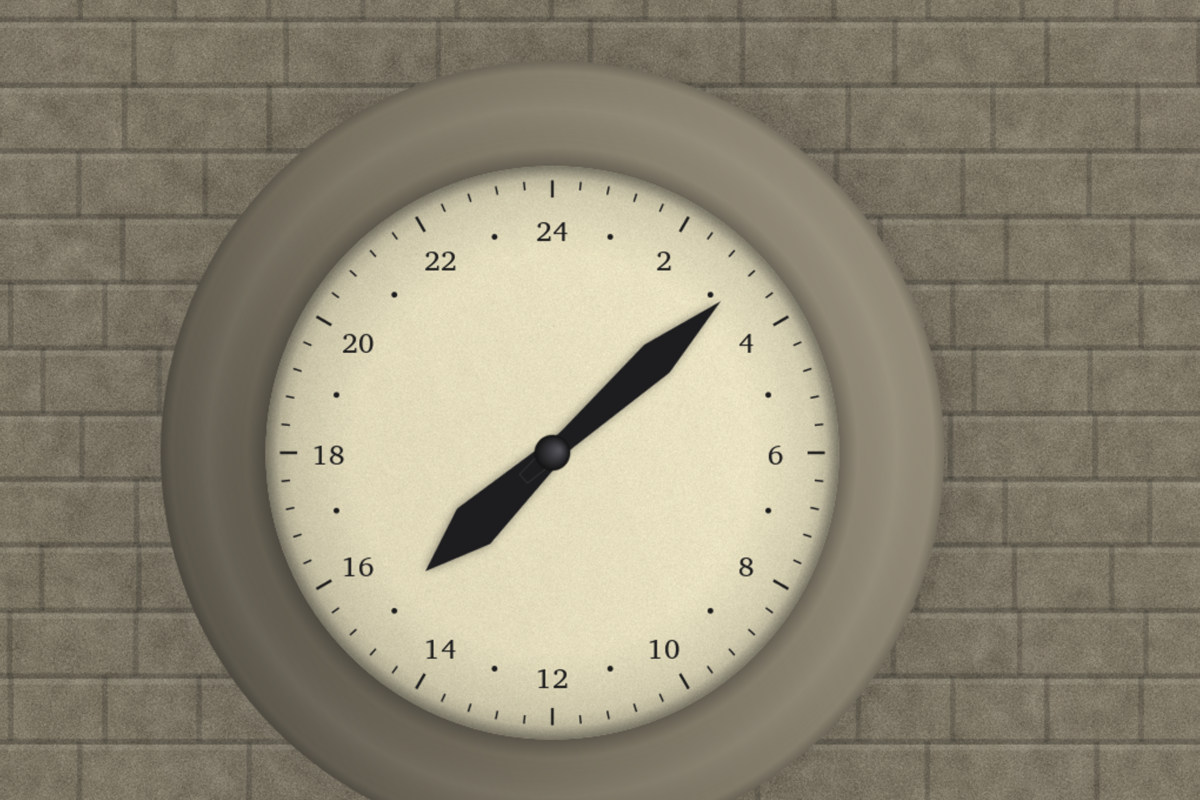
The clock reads **15:08**
